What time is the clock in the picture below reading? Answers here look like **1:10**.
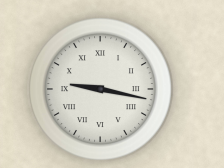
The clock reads **9:17**
